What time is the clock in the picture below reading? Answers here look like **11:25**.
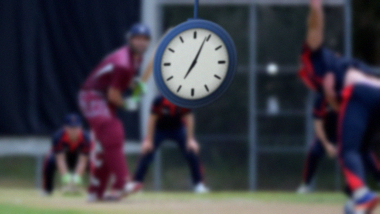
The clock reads **7:04**
